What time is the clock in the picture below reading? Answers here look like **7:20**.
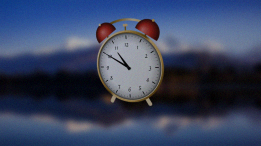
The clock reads **10:50**
